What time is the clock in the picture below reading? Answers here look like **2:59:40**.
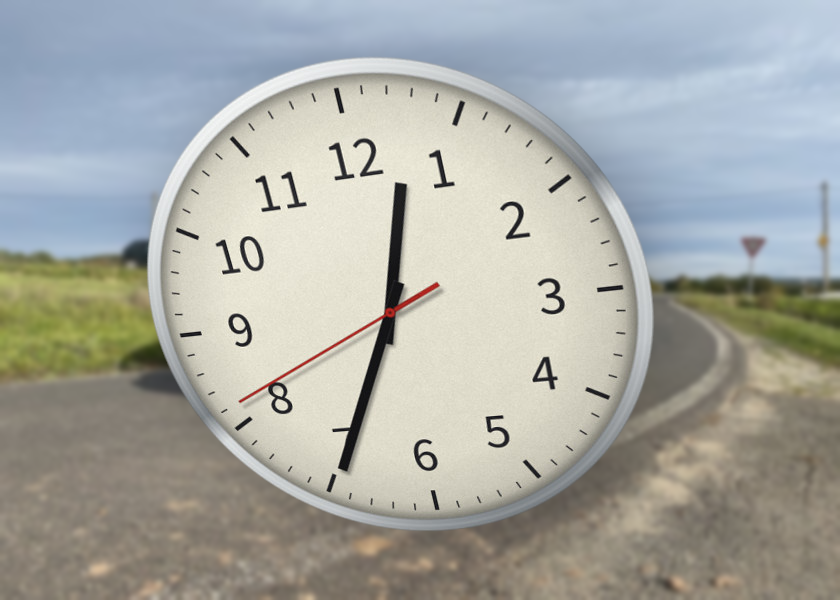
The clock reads **12:34:41**
